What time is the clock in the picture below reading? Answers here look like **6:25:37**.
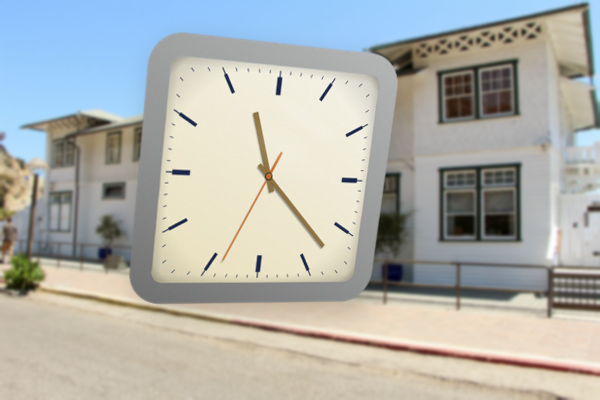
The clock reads **11:22:34**
